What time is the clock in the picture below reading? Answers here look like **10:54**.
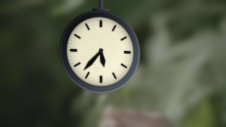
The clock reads **5:37**
